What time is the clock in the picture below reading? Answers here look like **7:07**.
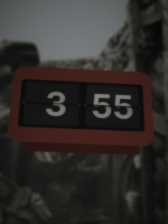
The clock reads **3:55**
